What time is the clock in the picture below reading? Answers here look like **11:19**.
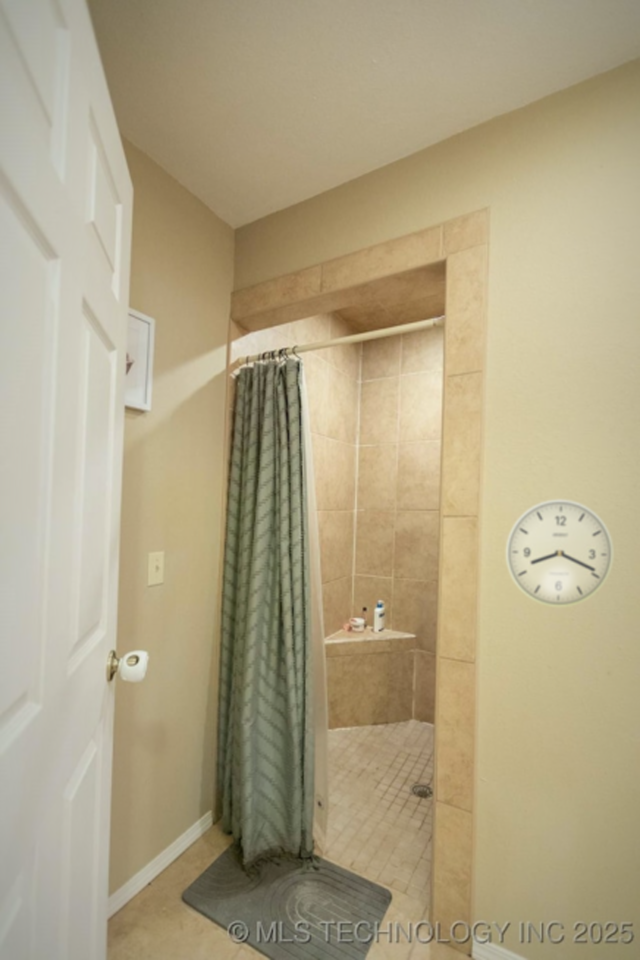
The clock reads **8:19**
